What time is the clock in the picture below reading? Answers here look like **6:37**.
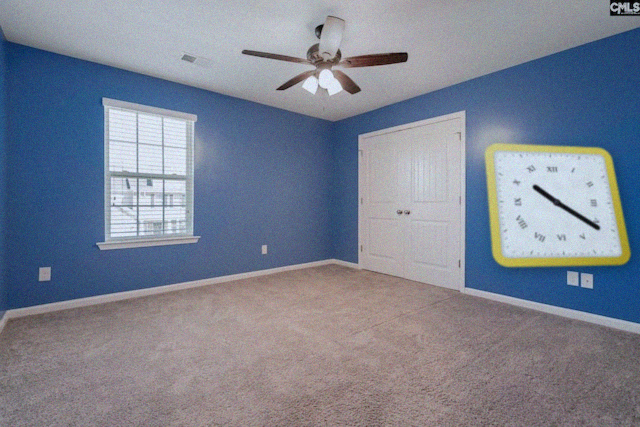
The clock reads **10:21**
